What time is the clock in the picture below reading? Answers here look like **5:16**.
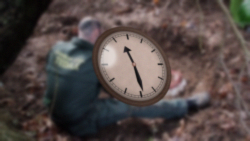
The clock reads **11:29**
